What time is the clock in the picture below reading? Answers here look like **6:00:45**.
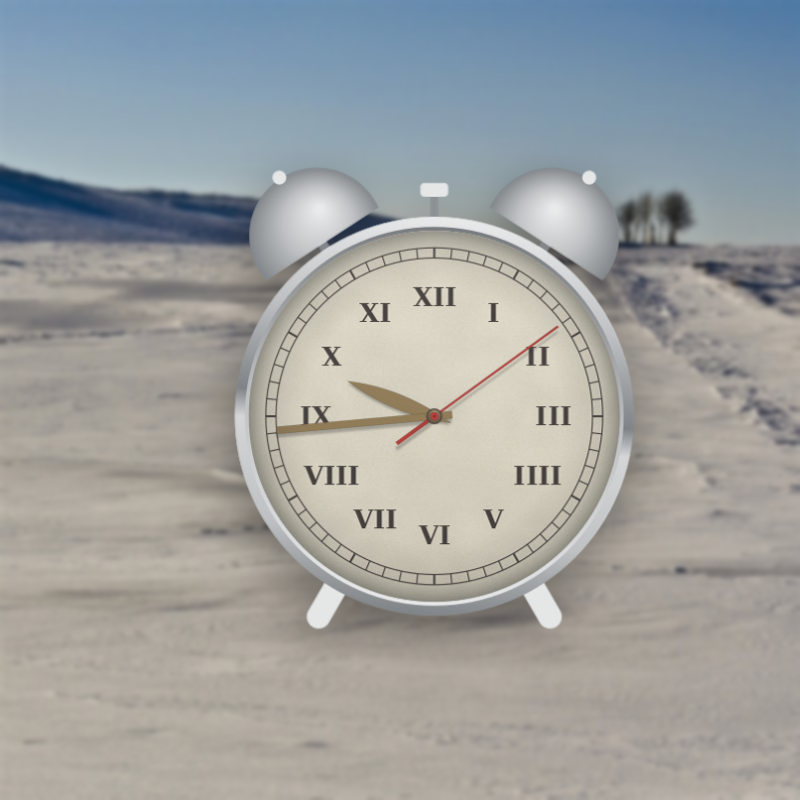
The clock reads **9:44:09**
